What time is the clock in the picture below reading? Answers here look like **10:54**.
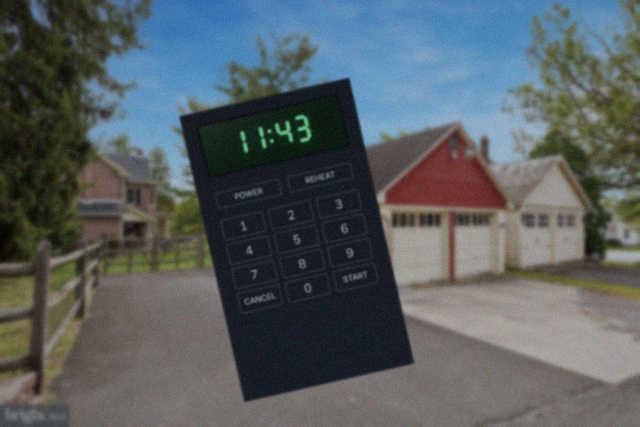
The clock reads **11:43**
